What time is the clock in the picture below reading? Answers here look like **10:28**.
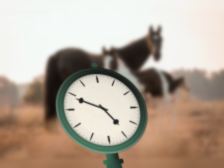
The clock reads **4:49**
